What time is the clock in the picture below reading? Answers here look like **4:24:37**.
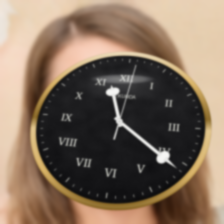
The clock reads **11:21:01**
